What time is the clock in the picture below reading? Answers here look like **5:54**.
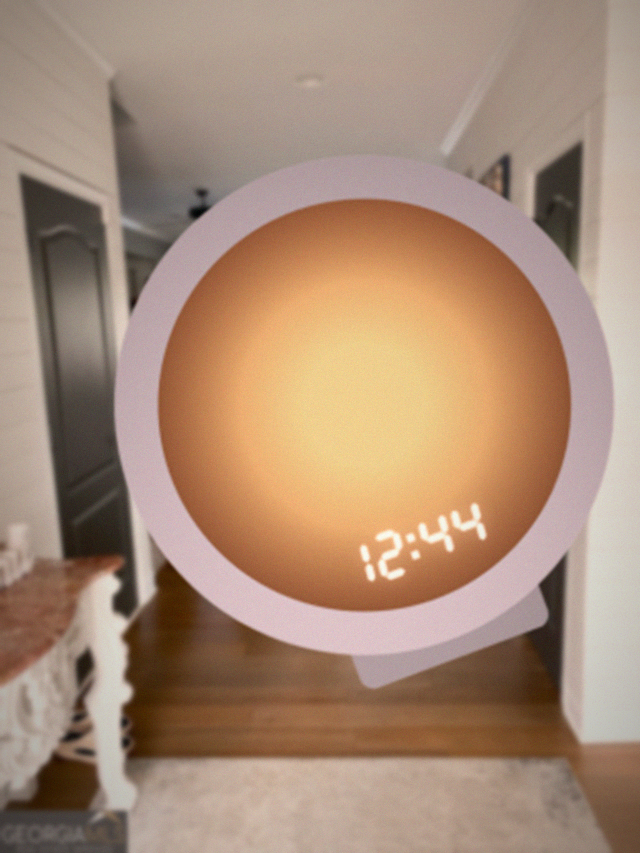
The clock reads **12:44**
